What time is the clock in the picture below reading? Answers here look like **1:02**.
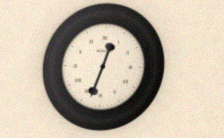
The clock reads **12:33**
